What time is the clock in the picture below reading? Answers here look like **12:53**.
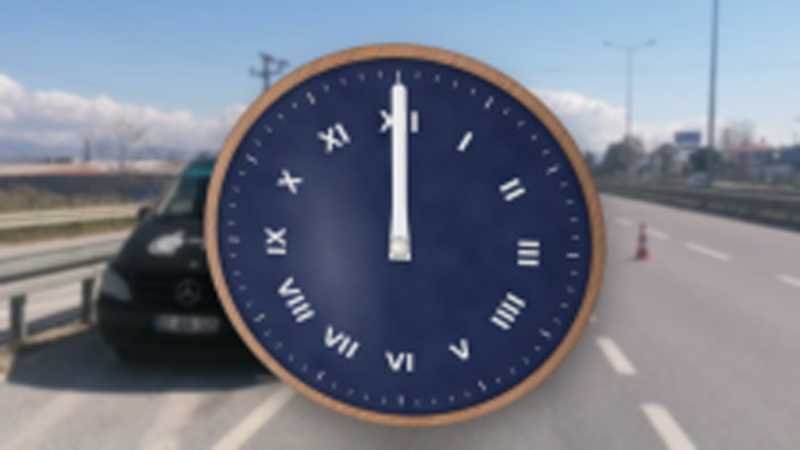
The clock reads **12:00**
